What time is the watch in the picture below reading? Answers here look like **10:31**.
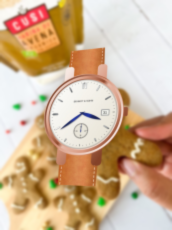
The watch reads **3:39**
